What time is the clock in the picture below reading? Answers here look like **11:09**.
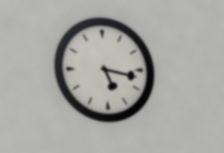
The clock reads **5:17**
